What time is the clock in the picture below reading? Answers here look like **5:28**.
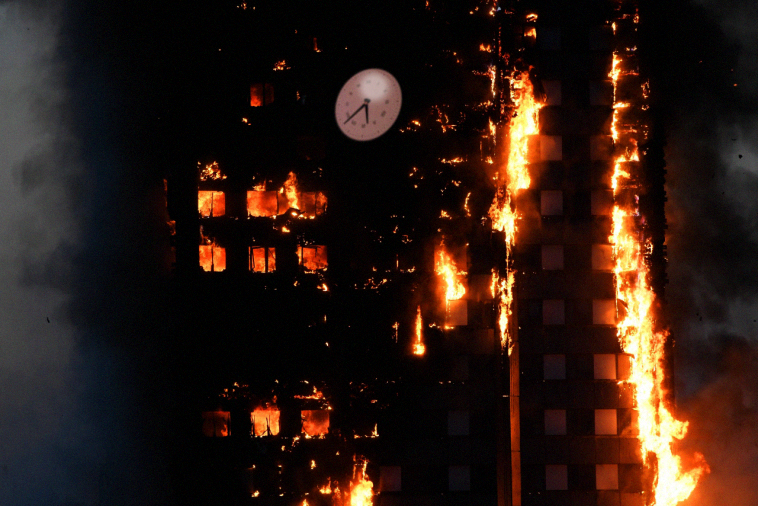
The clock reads **5:38**
